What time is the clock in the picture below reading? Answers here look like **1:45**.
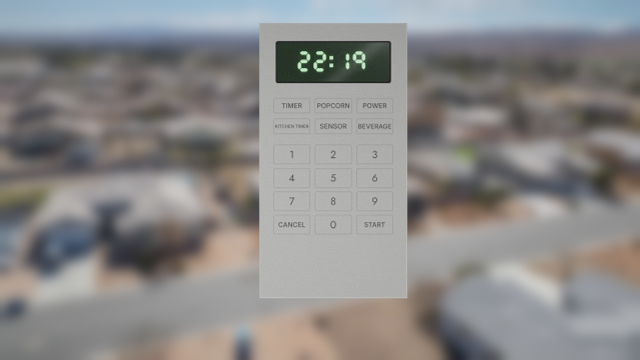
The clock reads **22:19**
